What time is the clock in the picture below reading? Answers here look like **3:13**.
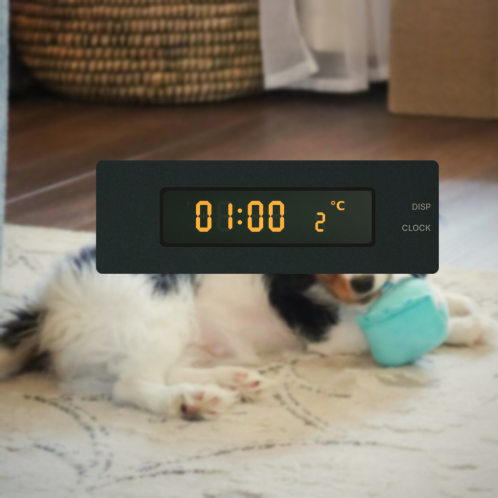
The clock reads **1:00**
